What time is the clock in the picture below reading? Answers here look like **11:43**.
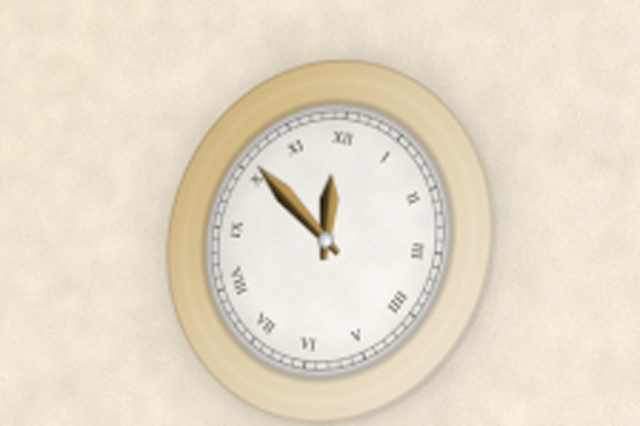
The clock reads **11:51**
